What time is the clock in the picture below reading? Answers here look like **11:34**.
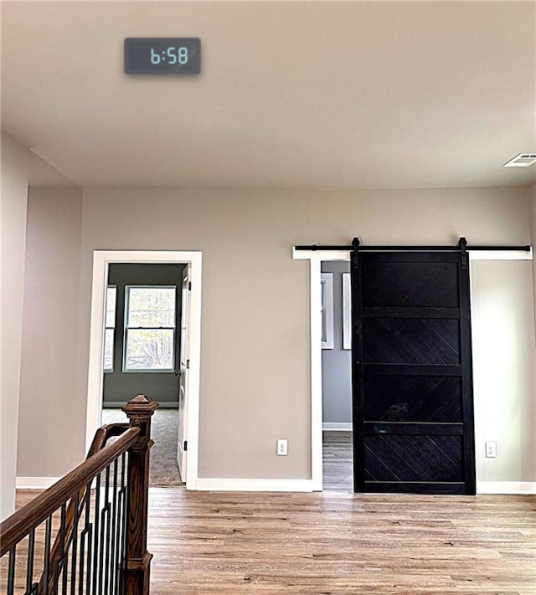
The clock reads **6:58**
